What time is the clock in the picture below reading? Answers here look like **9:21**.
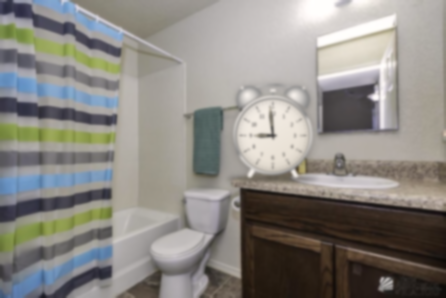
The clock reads **8:59**
